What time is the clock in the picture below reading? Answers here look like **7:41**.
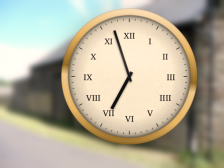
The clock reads **6:57**
